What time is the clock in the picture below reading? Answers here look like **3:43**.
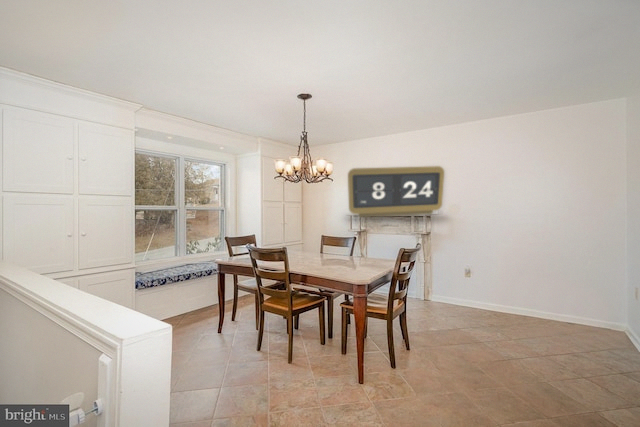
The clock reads **8:24**
